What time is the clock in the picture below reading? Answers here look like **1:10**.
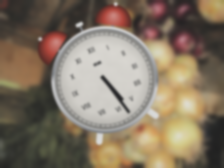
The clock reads **5:28**
